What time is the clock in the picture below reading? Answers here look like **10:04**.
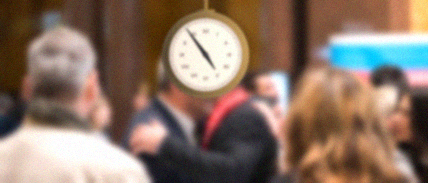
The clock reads **4:54**
